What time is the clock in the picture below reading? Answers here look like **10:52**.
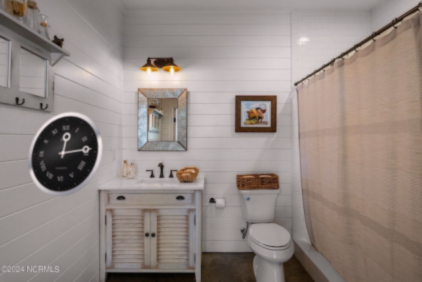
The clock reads **12:14**
